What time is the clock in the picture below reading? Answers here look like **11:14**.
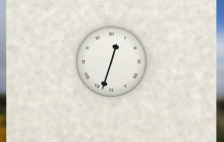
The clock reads **12:33**
